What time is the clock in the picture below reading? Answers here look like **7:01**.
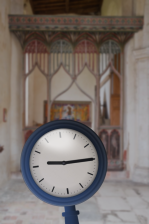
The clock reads **9:15**
